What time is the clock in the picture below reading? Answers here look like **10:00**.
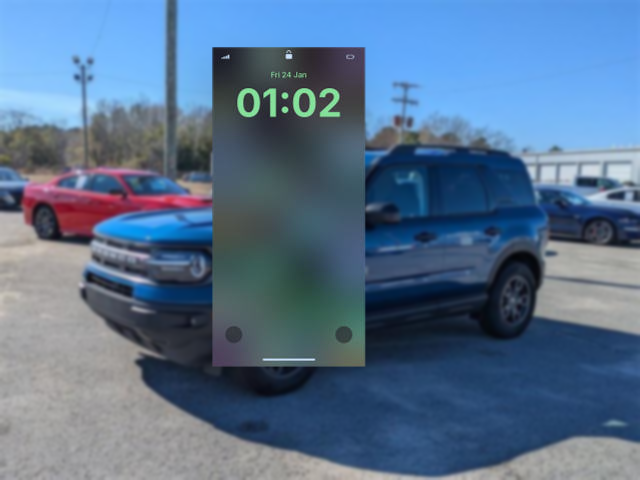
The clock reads **1:02**
